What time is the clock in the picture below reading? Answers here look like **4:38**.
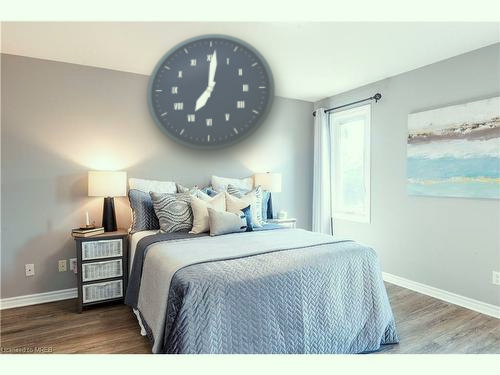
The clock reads **7:01**
